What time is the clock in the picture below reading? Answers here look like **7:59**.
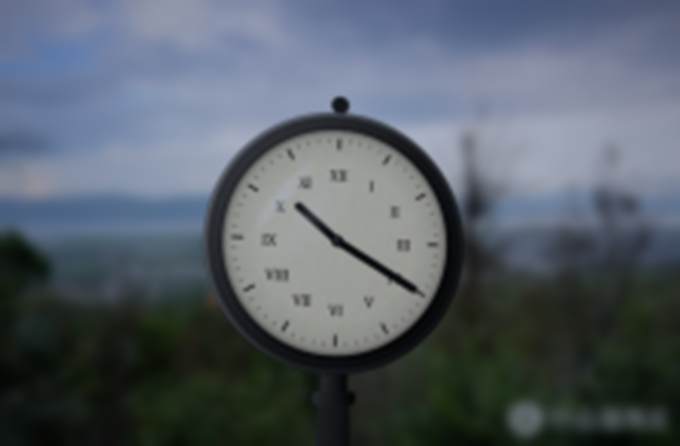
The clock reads **10:20**
